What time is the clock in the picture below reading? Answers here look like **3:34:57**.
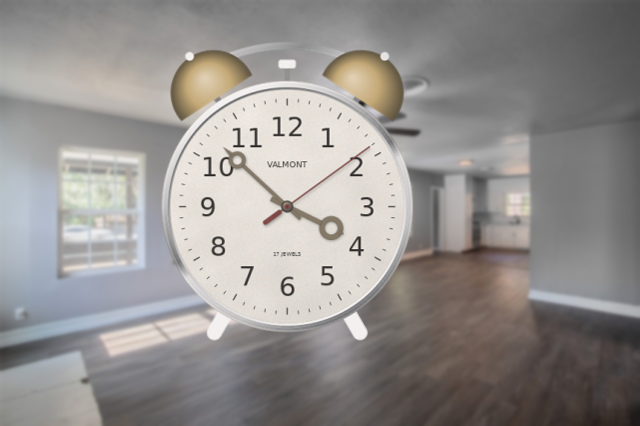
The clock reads **3:52:09**
